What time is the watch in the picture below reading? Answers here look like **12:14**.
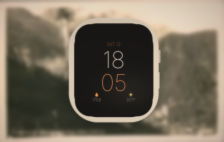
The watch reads **18:05**
